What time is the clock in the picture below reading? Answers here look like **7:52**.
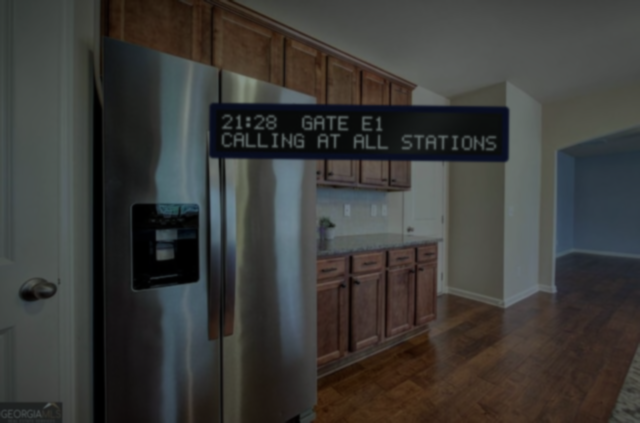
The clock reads **21:28**
